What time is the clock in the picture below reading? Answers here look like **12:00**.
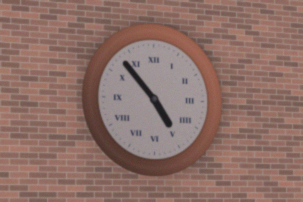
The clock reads **4:53**
